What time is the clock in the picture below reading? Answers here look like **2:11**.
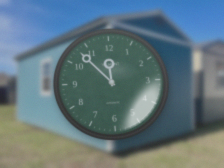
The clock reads **11:53**
